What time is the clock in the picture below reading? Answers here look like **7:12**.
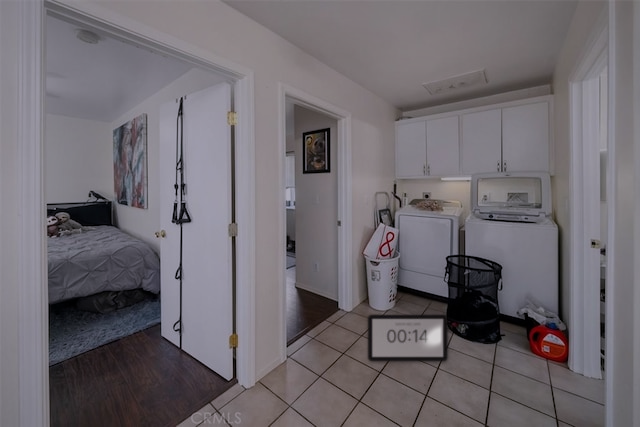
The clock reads **0:14**
